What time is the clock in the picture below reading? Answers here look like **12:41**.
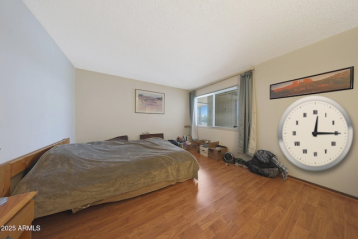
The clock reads **12:15**
